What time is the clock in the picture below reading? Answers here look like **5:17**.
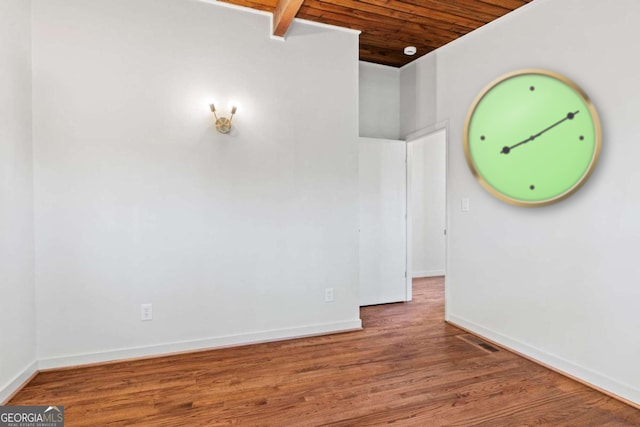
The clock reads **8:10**
